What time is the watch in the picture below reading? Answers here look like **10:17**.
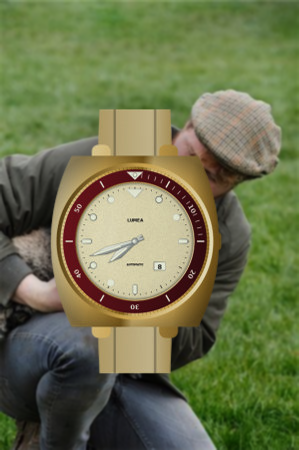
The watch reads **7:42**
